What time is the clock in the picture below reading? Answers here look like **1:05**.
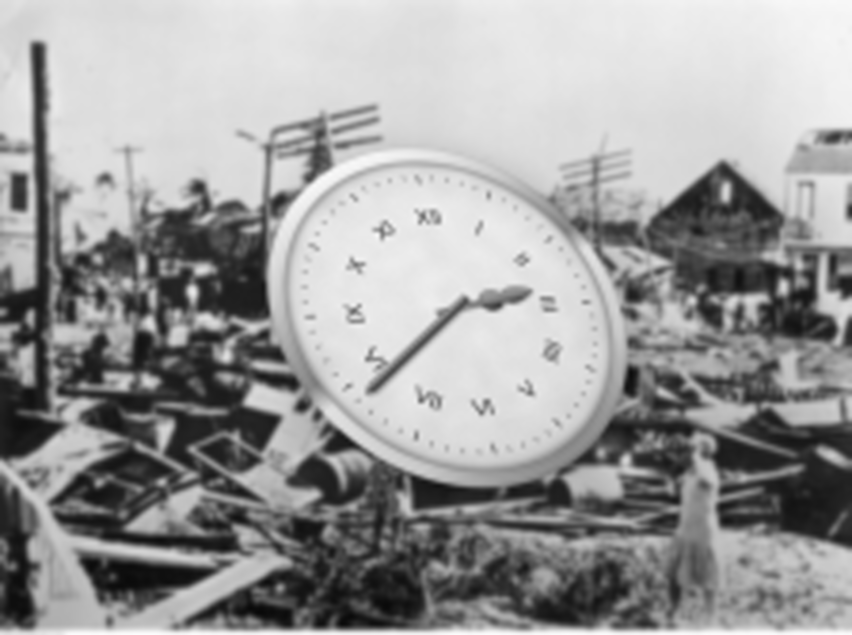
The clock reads **2:39**
